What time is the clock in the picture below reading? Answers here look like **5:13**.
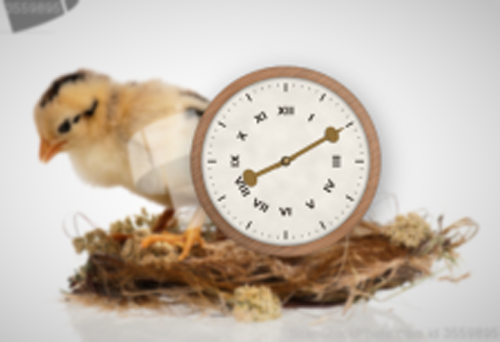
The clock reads **8:10**
